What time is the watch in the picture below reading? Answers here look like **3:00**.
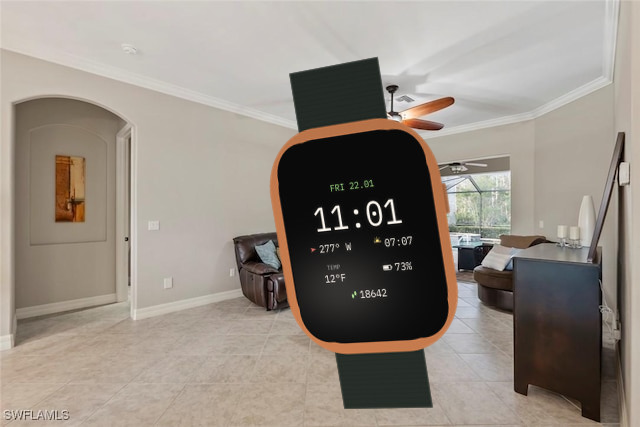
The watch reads **11:01**
